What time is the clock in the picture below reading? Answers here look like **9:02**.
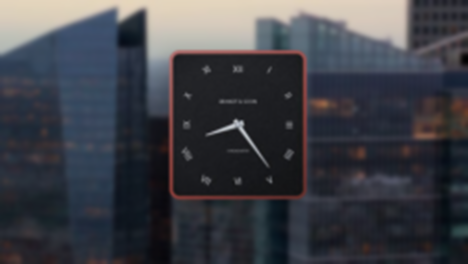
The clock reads **8:24**
